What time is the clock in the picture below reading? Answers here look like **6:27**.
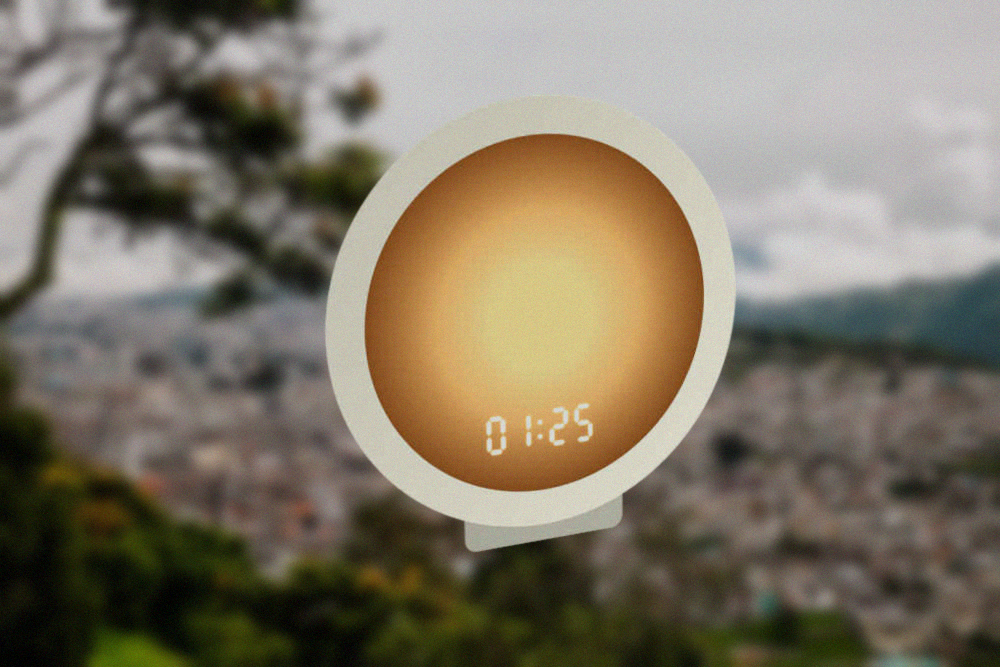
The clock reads **1:25**
